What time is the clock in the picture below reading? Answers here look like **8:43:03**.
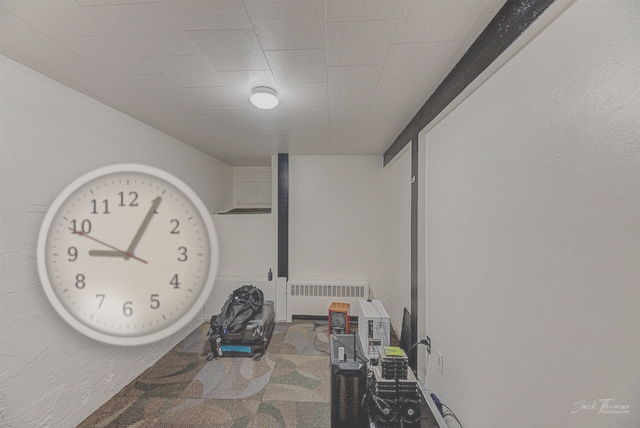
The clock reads **9:04:49**
